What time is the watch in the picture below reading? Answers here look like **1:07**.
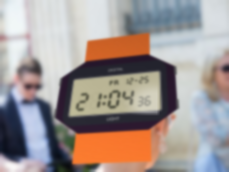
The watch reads **21:04**
